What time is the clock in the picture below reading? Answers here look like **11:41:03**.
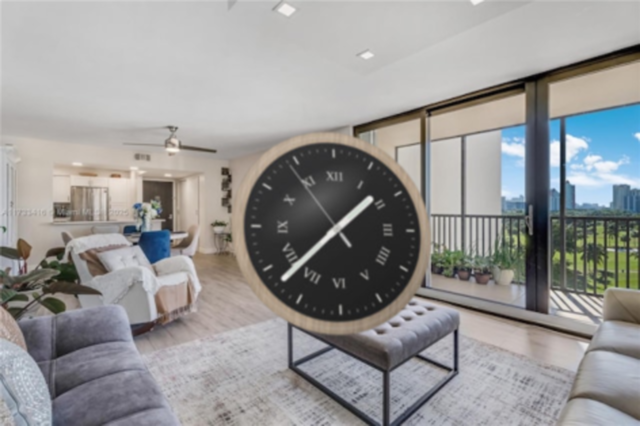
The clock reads **1:37:54**
